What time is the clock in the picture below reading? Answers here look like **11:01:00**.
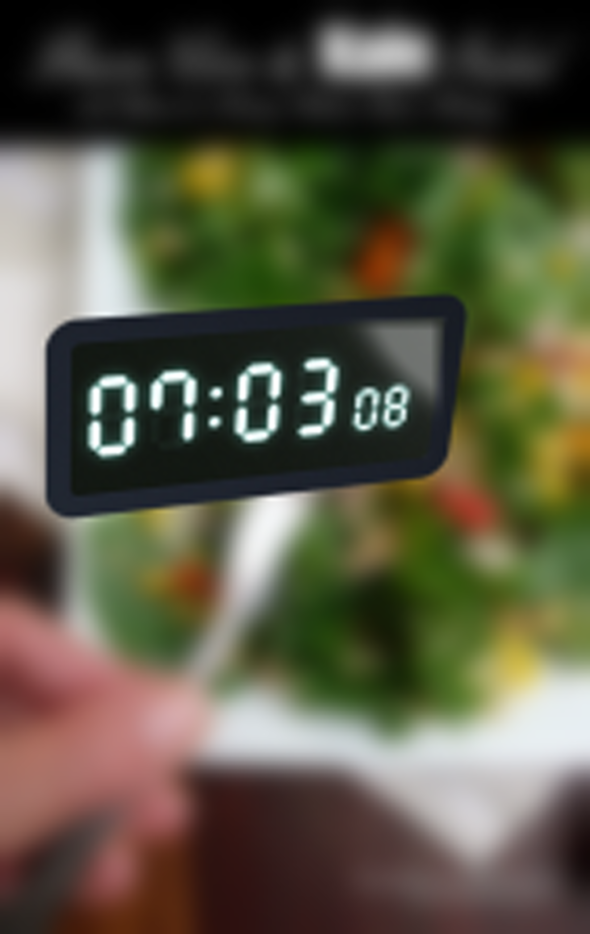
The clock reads **7:03:08**
